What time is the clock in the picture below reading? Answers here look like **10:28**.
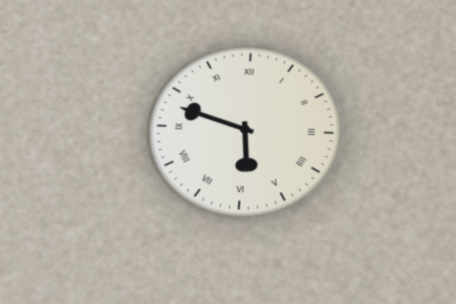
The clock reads **5:48**
